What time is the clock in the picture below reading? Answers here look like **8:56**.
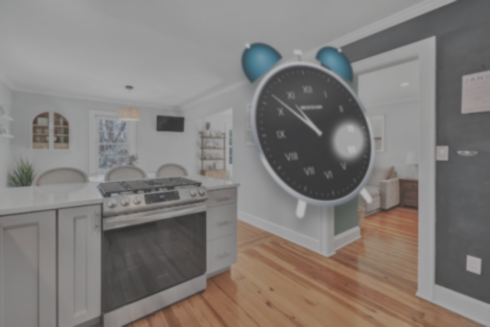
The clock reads **10:52**
